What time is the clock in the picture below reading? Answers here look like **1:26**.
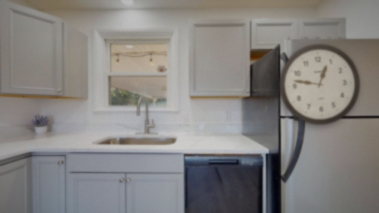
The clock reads **12:47**
